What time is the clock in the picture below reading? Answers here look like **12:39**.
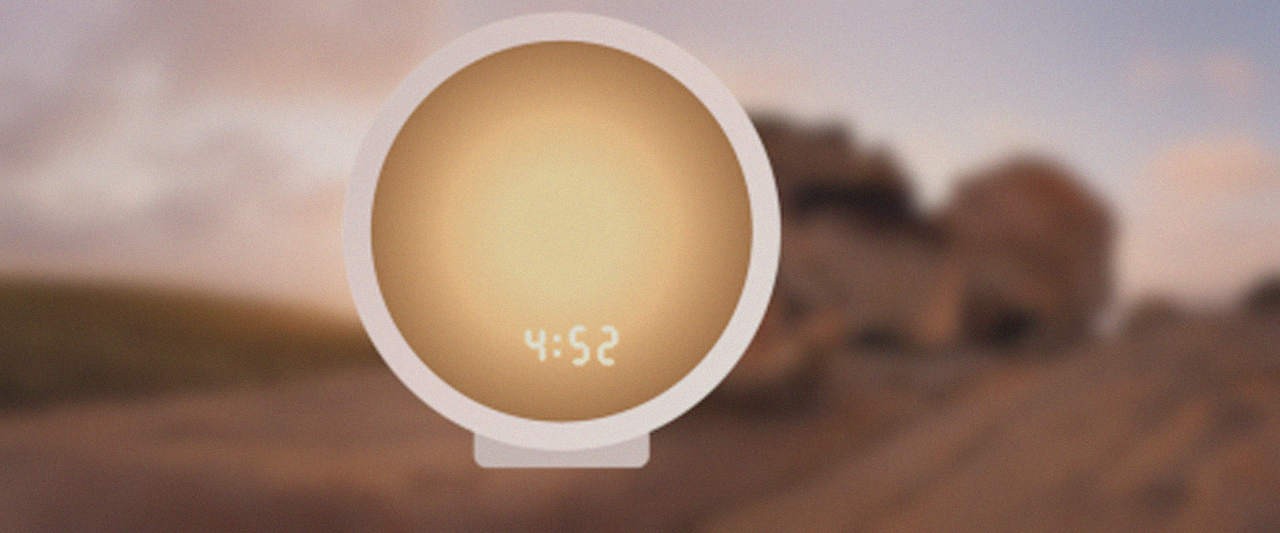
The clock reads **4:52**
